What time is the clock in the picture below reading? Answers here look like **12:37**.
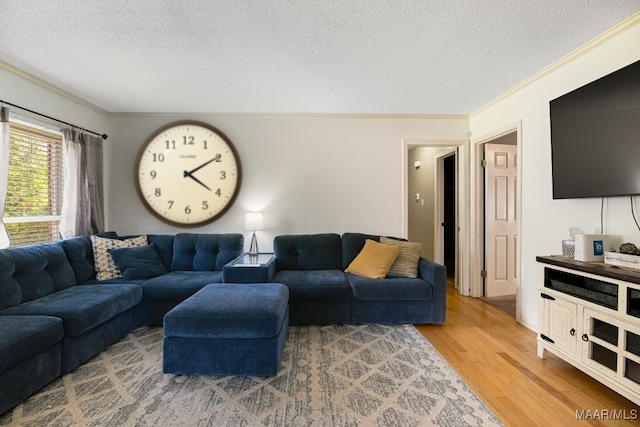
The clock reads **4:10**
